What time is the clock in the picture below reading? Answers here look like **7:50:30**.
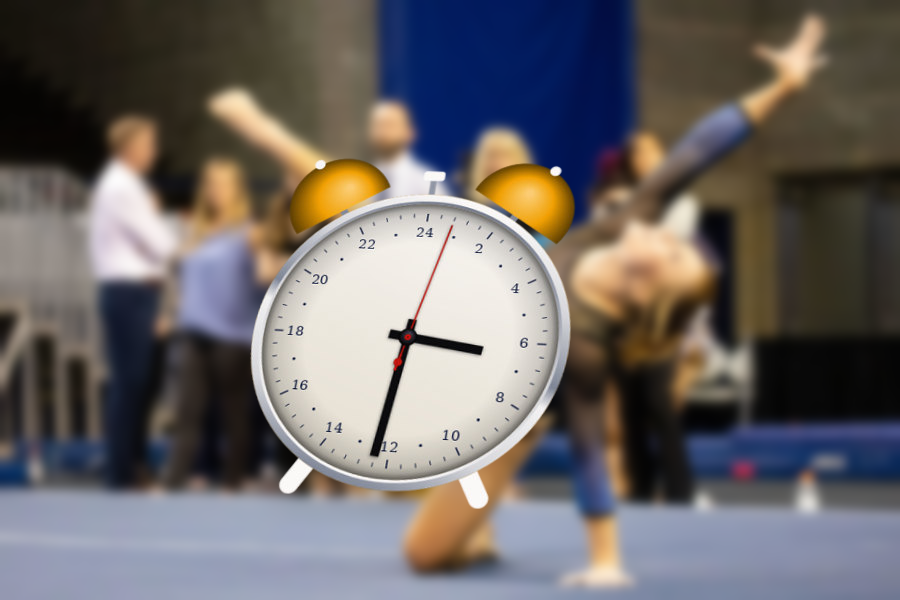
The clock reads **6:31:02**
